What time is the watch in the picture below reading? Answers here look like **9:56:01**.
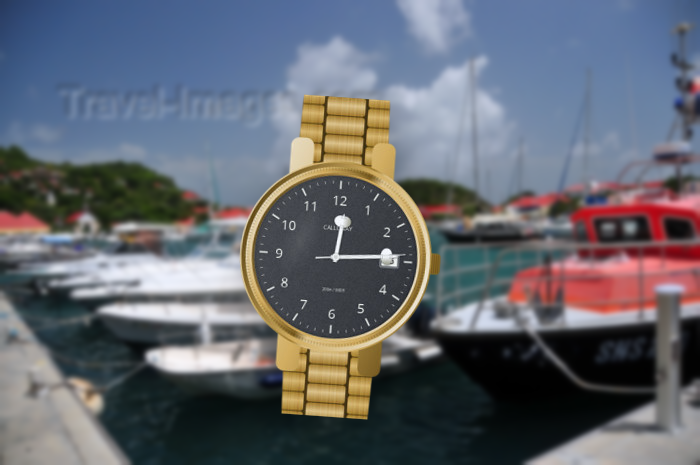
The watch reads **12:14:14**
